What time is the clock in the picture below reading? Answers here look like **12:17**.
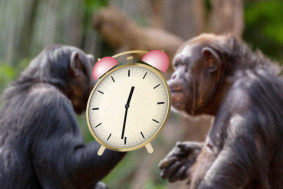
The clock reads **12:31**
